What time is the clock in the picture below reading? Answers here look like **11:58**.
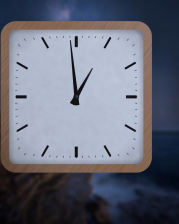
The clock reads **12:59**
